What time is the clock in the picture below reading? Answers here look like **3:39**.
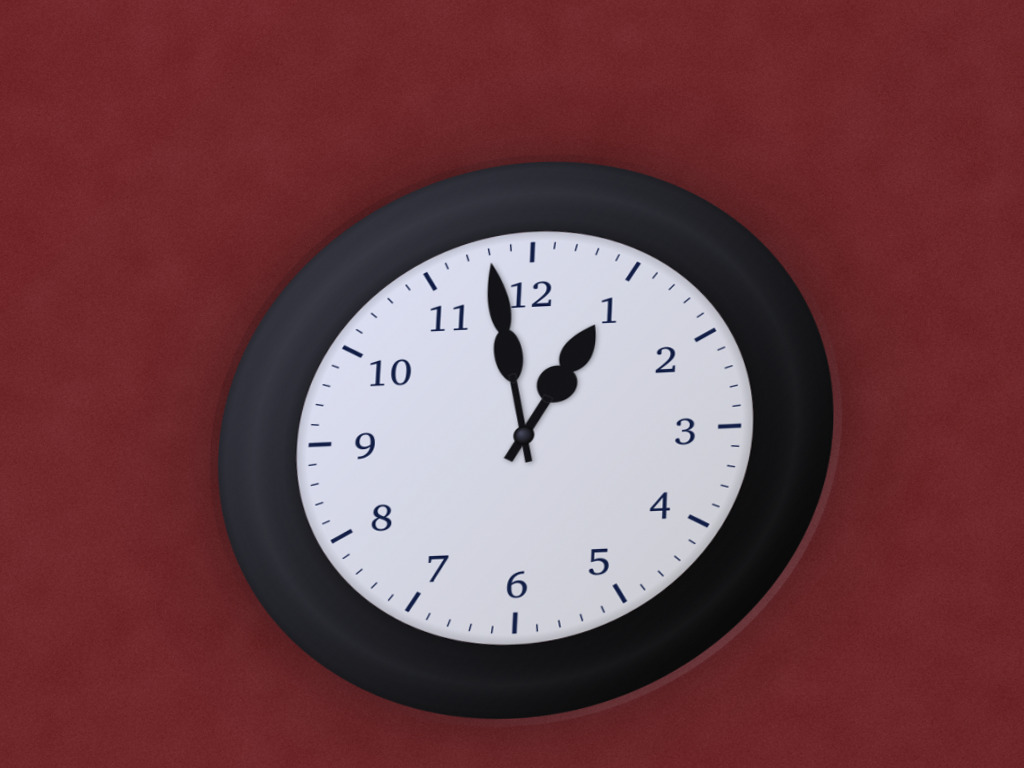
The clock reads **12:58**
